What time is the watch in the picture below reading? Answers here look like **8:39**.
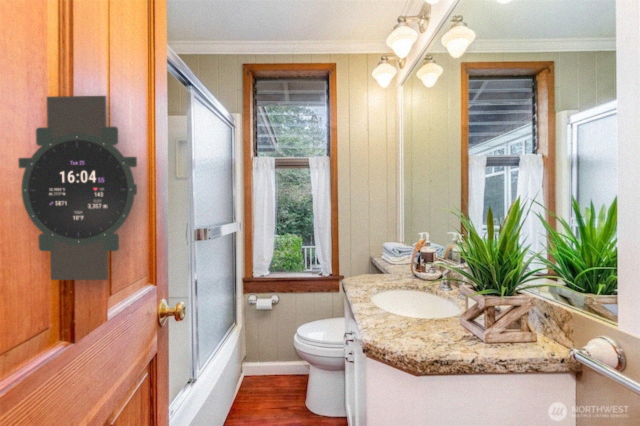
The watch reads **16:04**
